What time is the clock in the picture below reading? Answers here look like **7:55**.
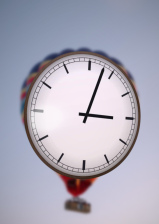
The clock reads **3:03**
